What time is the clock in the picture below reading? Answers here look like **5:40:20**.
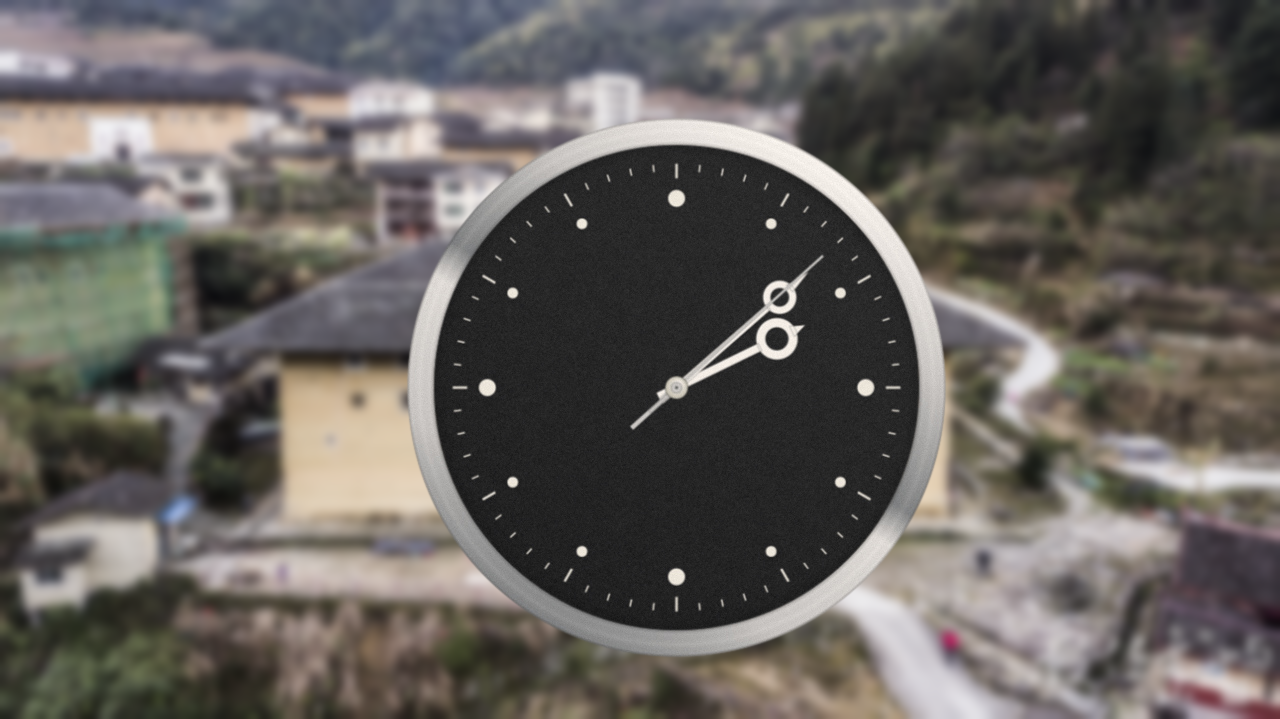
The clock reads **2:08:08**
